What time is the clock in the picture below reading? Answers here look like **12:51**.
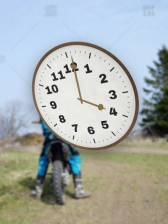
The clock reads **4:01**
